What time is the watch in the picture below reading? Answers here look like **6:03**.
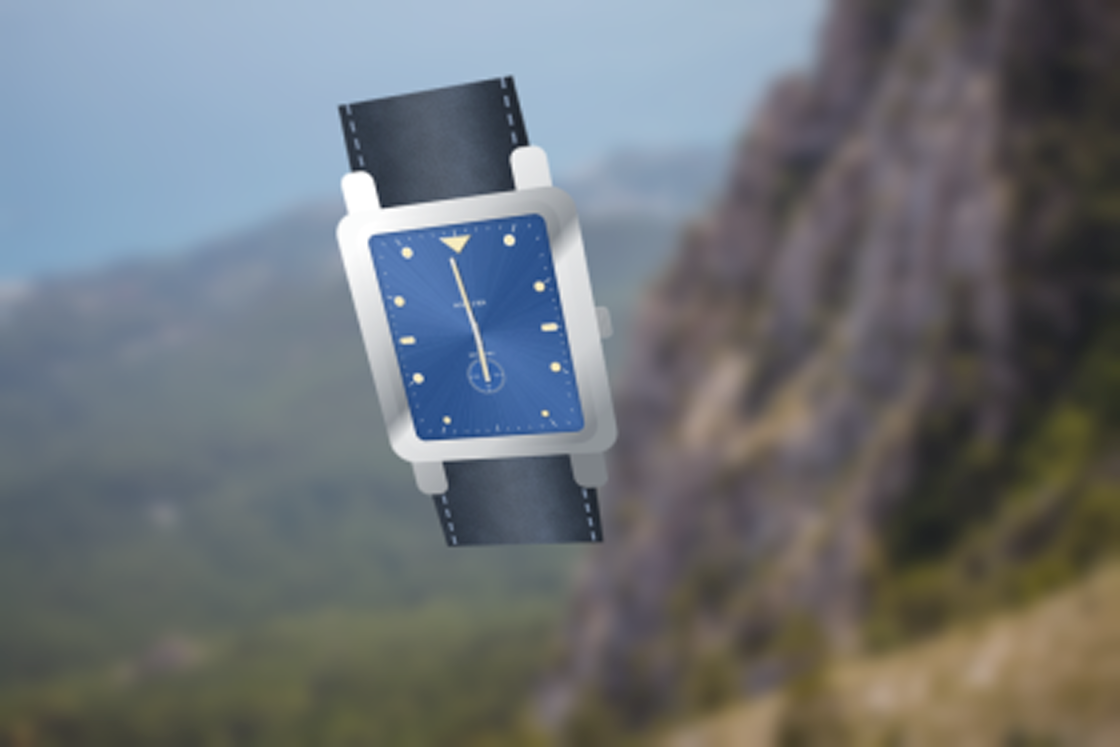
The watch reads **5:59**
